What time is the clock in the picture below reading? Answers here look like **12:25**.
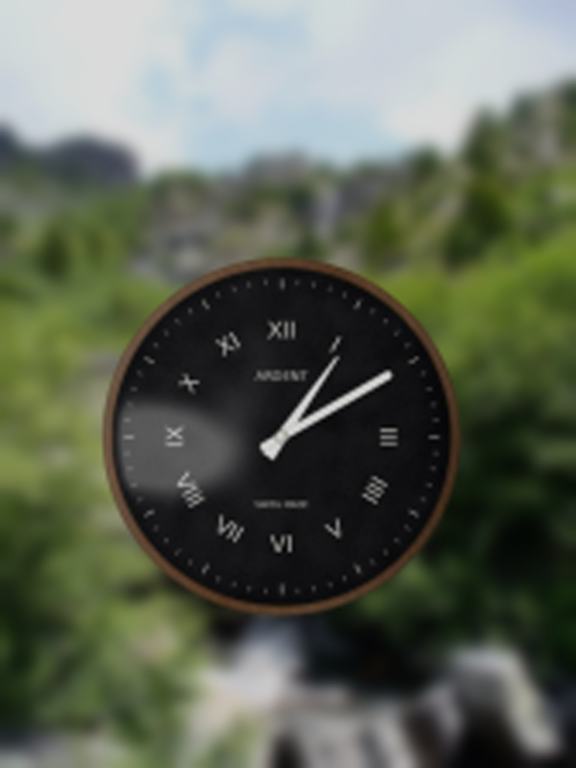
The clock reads **1:10**
